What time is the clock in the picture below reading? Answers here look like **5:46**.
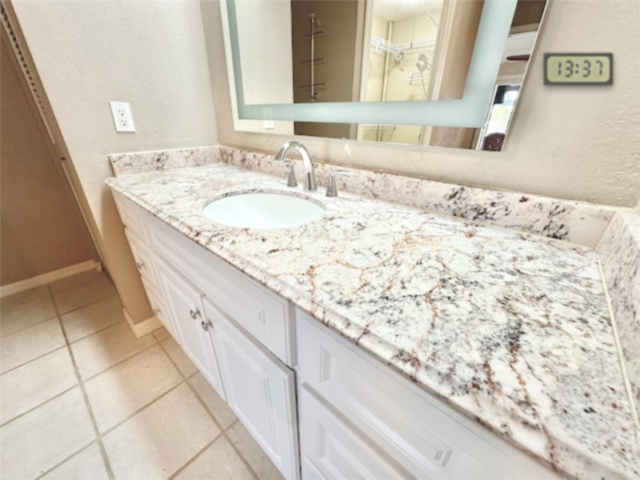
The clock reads **13:37**
